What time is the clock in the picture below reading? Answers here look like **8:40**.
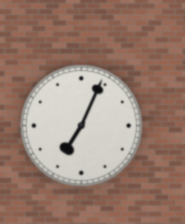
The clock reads **7:04**
